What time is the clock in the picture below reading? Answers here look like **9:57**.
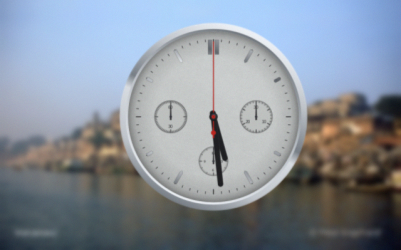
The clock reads **5:29**
